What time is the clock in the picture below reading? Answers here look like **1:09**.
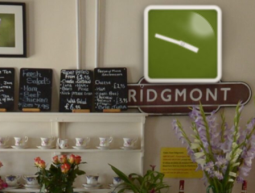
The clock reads **3:48**
